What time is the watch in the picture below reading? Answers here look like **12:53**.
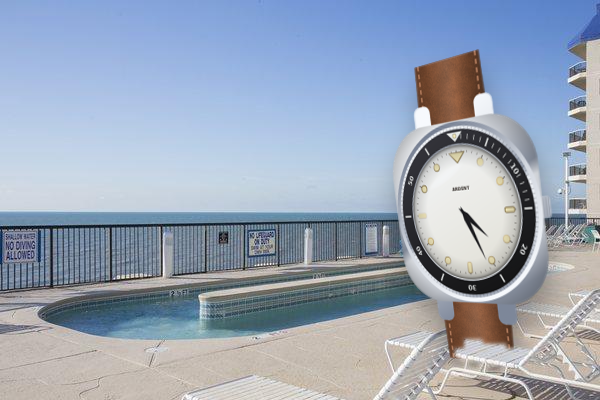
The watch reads **4:26**
